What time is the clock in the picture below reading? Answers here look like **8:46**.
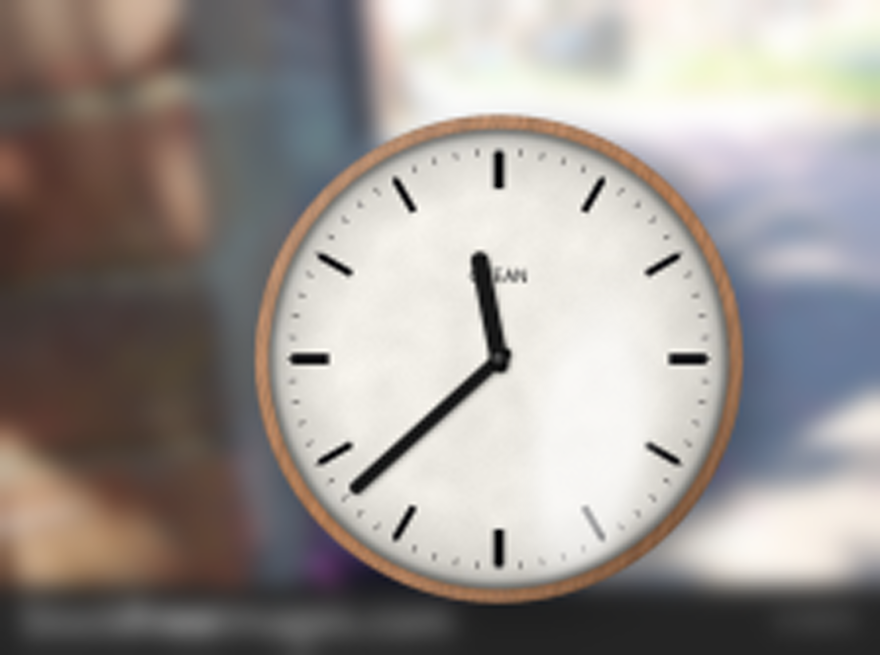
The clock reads **11:38**
